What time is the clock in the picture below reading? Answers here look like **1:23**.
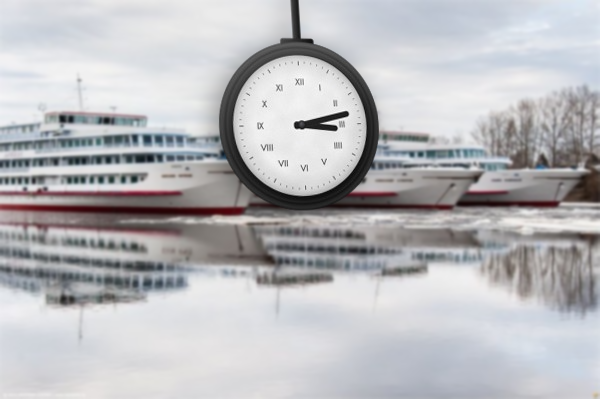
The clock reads **3:13**
